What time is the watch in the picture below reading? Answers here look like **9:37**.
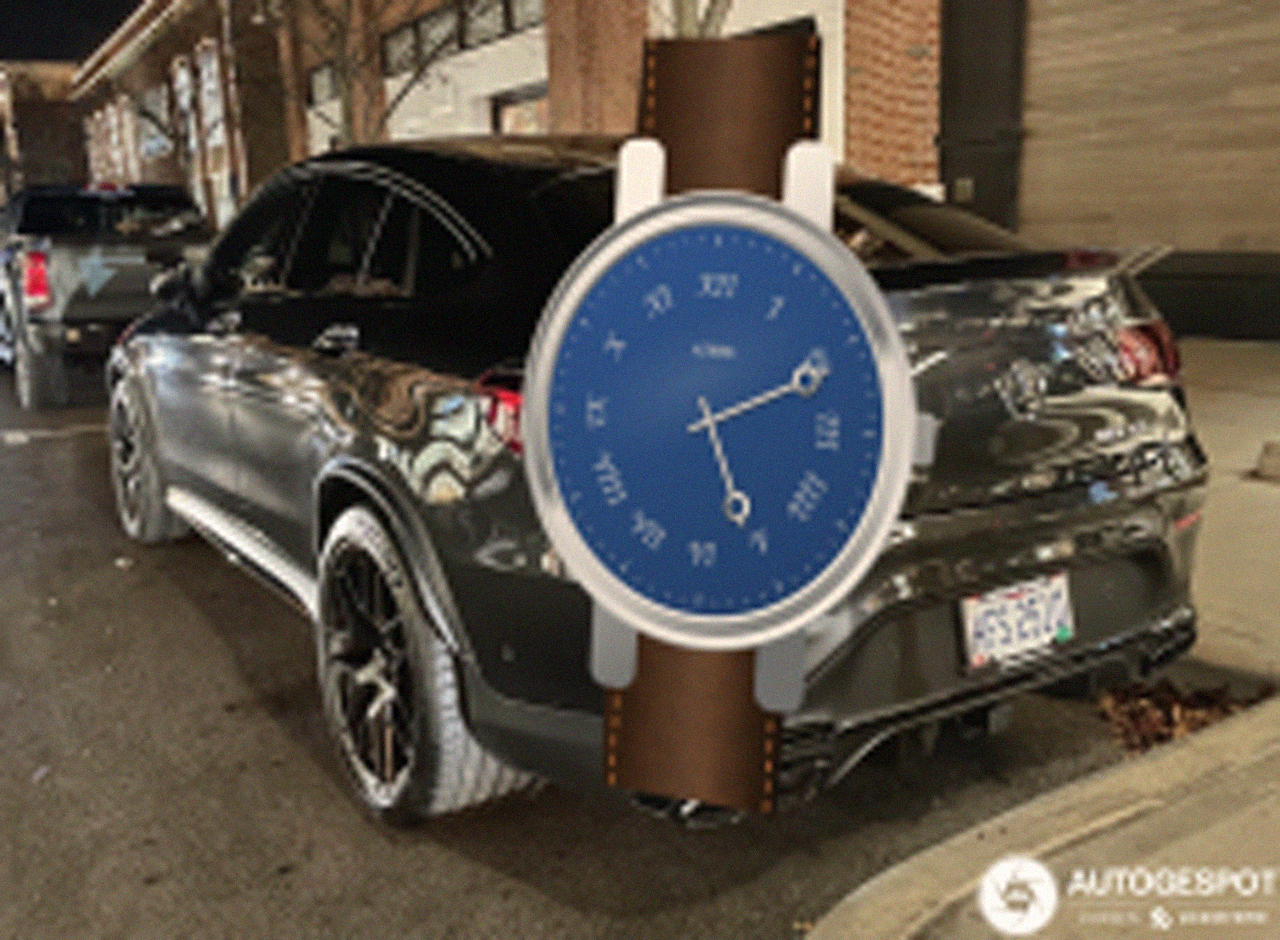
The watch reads **5:11**
